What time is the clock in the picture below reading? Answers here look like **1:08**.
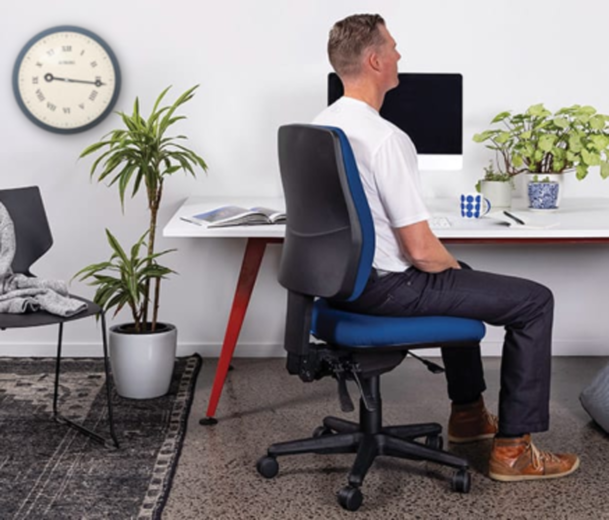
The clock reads **9:16**
